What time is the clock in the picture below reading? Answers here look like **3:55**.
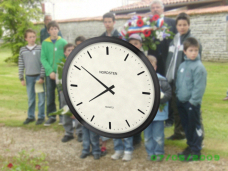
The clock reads **7:51**
